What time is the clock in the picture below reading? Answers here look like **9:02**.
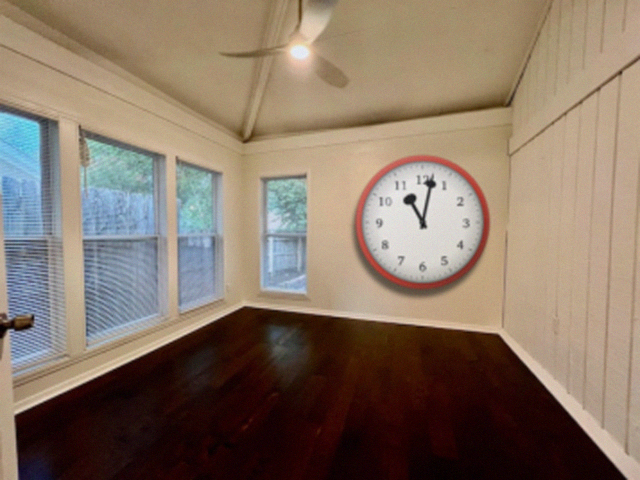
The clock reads **11:02**
